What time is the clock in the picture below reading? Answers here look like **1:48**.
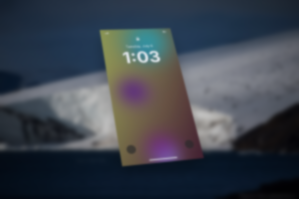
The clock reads **1:03**
